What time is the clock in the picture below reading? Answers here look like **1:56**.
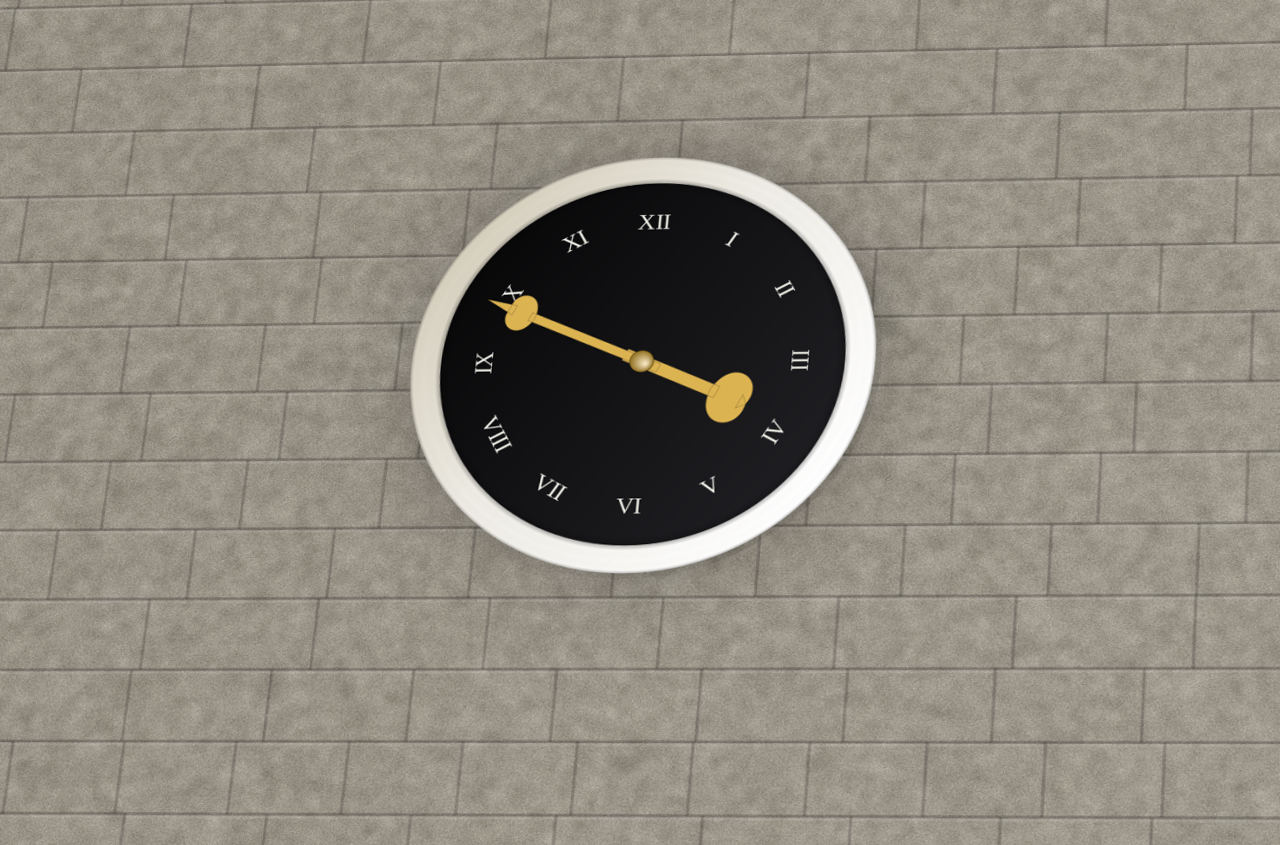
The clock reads **3:49**
